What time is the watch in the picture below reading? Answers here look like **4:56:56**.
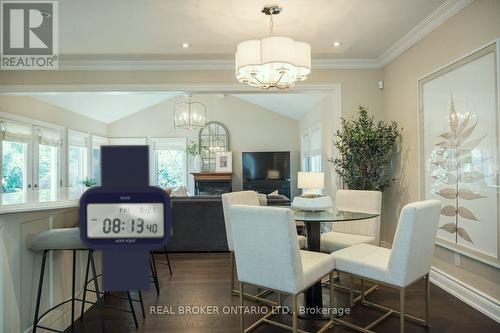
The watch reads **8:13:40**
